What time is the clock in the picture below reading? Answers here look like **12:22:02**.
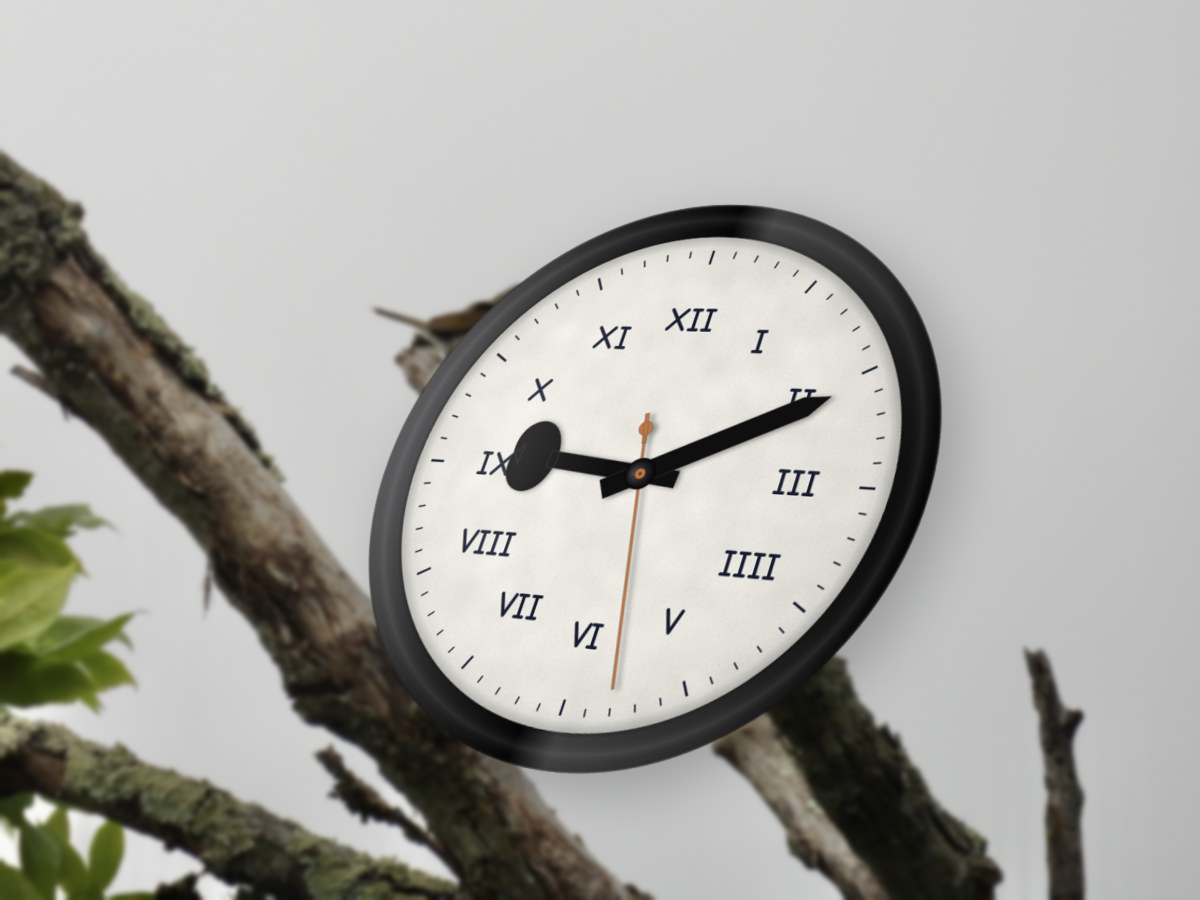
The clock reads **9:10:28**
